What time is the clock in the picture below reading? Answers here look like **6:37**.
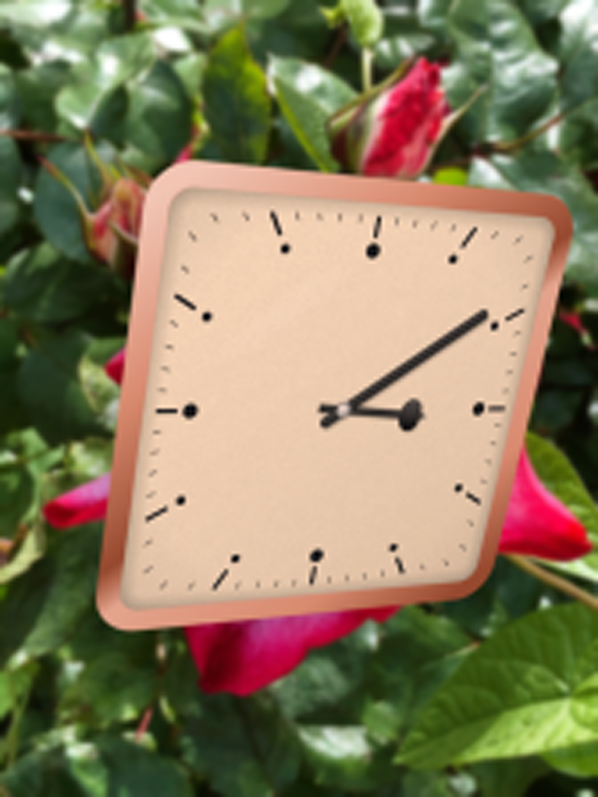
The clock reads **3:09**
